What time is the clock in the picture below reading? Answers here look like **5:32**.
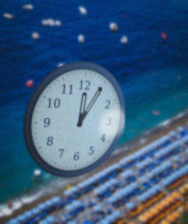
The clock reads **12:05**
